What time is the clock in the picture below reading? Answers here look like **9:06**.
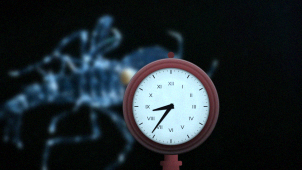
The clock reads **8:36**
